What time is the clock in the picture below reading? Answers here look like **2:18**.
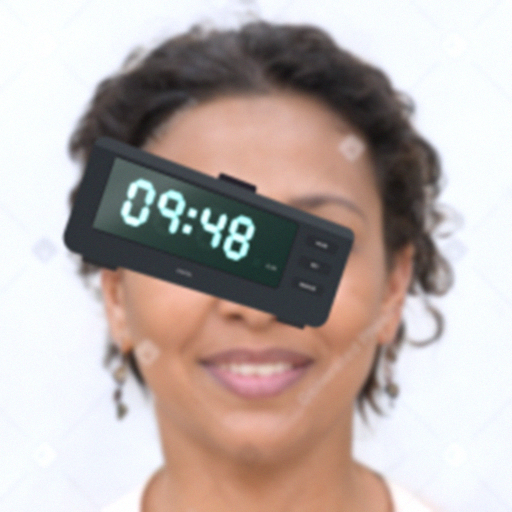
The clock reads **9:48**
